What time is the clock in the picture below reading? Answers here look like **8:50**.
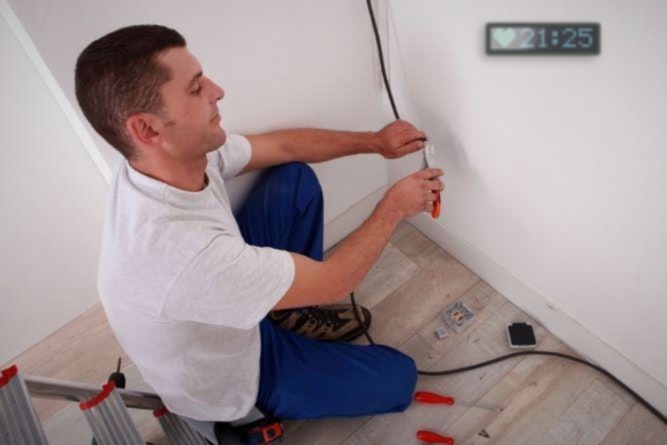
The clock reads **21:25**
